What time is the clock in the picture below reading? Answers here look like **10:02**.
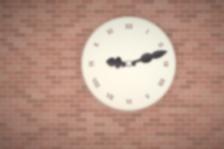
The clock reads **9:12**
